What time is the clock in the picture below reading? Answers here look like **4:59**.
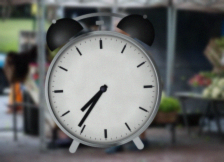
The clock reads **7:36**
